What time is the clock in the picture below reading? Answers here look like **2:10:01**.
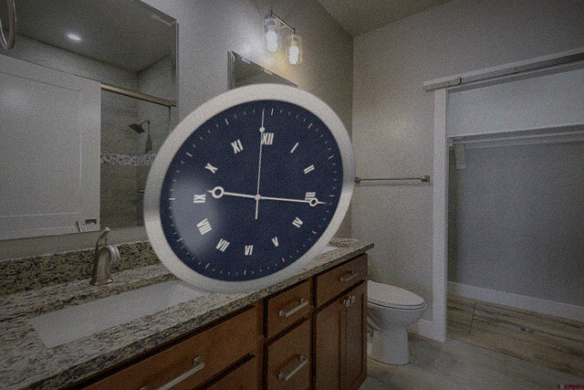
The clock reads **9:15:59**
